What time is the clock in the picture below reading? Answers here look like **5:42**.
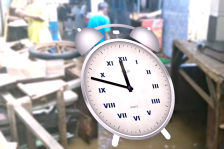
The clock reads **11:48**
